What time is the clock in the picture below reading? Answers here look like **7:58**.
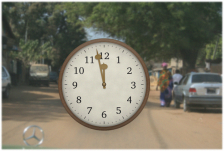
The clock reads **11:58**
